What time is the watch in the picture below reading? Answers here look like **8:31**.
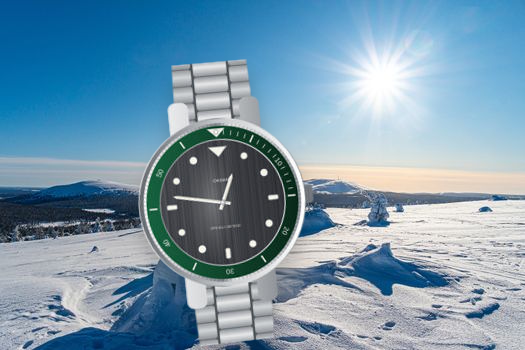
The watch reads **12:47**
